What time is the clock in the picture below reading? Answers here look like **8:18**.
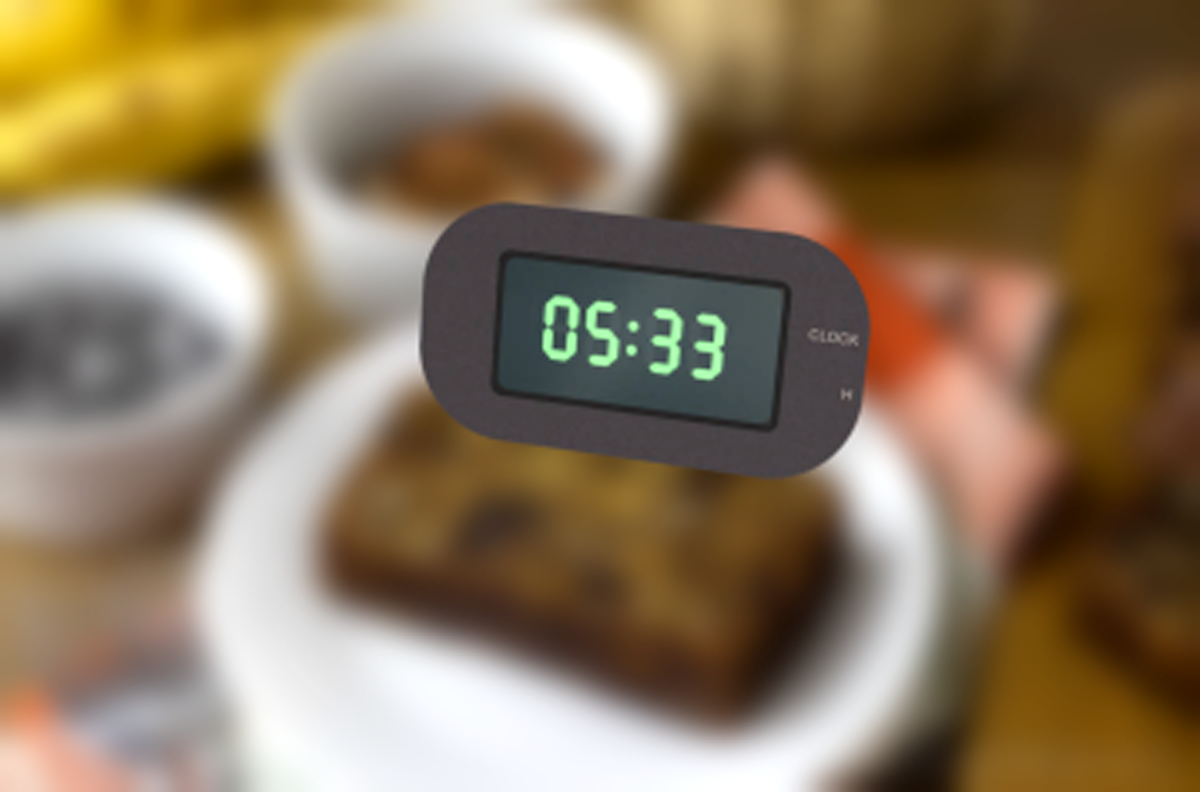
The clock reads **5:33**
